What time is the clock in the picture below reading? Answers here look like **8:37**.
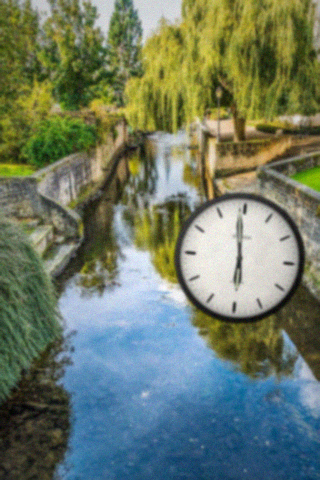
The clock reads **5:59**
